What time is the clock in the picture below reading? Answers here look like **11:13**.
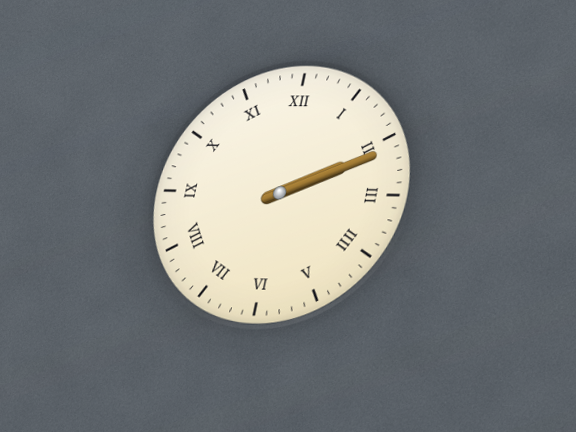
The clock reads **2:11**
